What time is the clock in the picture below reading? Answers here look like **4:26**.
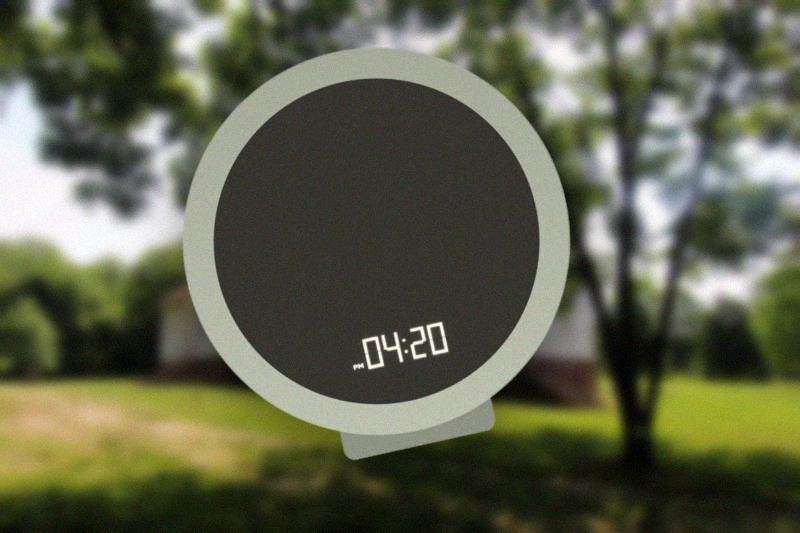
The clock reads **4:20**
